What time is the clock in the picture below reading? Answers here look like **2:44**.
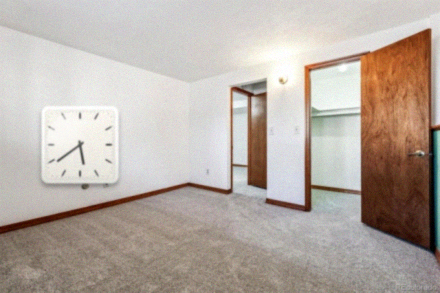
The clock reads **5:39**
